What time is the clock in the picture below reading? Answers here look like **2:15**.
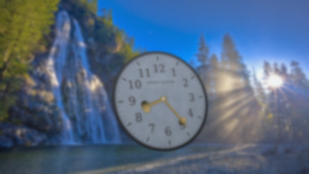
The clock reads **8:24**
